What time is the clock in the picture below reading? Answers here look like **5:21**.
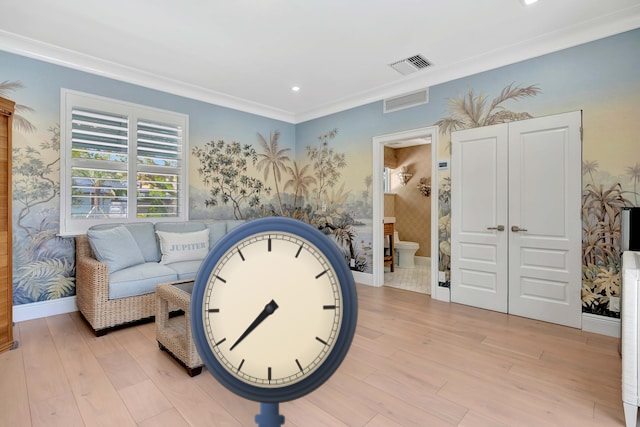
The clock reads **7:38**
